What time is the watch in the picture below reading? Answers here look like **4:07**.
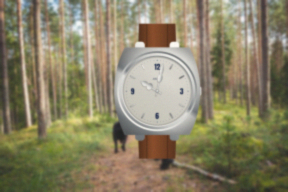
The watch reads **10:02**
